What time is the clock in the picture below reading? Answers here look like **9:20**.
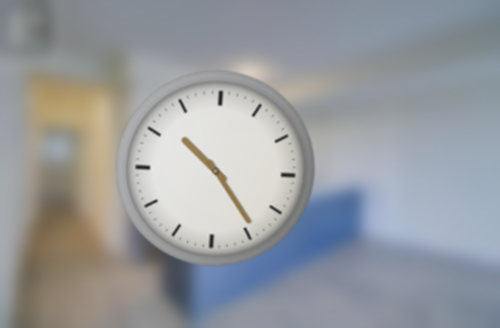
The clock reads **10:24**
